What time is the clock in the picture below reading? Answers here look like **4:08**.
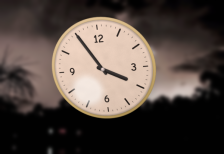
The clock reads **3:55**
